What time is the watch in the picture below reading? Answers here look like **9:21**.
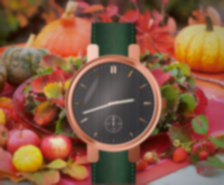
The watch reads **2:42**
